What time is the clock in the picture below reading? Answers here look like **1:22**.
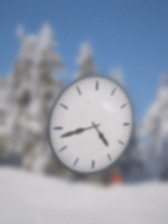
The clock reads **4:43**
